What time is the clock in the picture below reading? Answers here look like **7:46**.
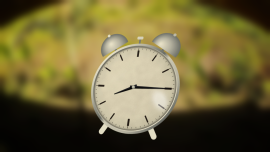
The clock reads **8:15**
